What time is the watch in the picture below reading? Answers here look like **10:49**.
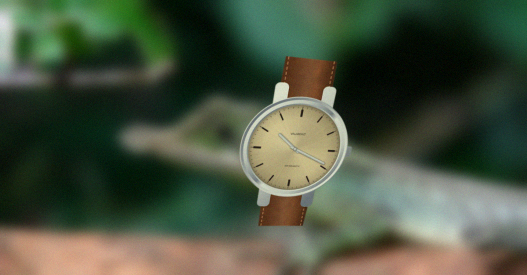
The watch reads **10:19**
